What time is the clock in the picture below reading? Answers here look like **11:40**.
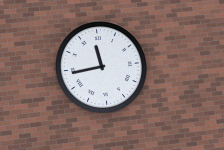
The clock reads **11:44**
